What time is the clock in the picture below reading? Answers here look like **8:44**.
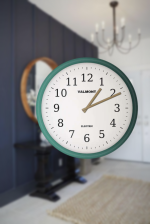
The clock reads **1:11**
